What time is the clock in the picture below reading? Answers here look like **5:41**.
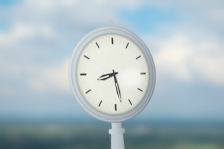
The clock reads **8:28**
